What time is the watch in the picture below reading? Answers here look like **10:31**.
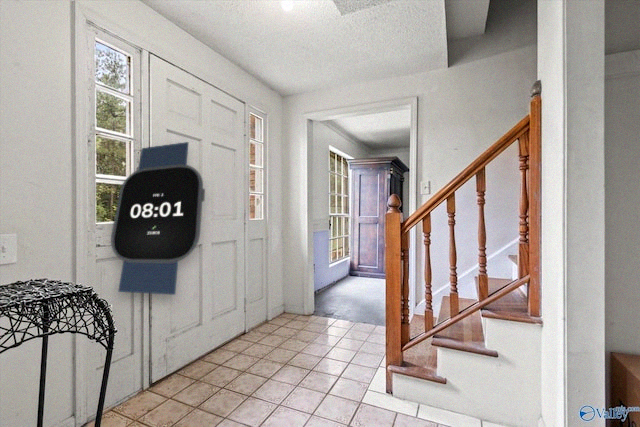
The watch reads **8:01**
